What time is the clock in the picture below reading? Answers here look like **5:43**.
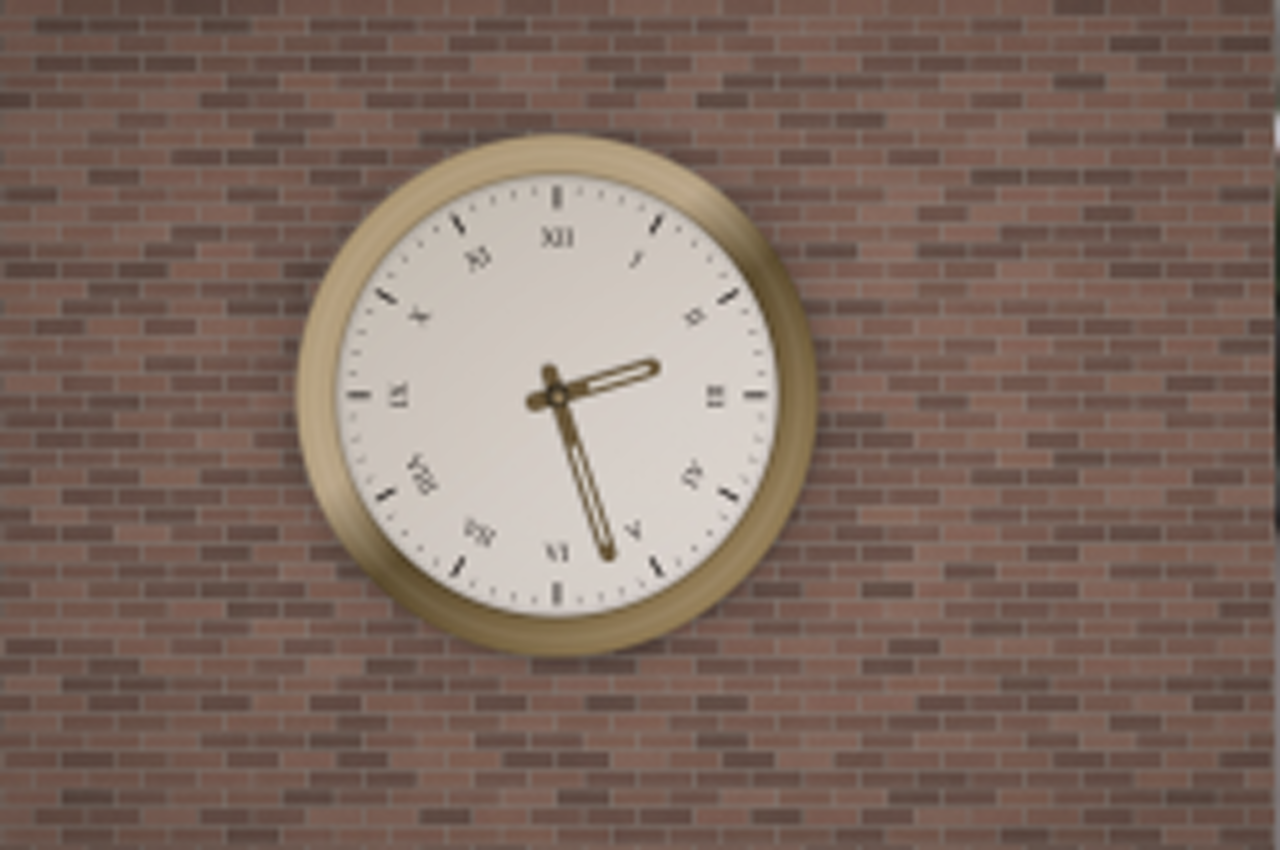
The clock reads **2:27**
